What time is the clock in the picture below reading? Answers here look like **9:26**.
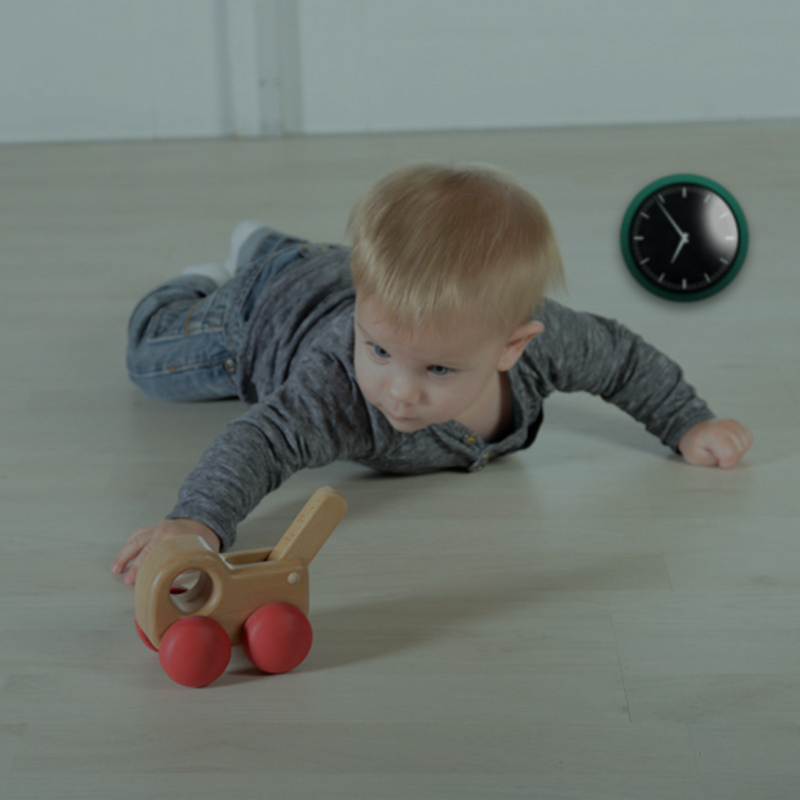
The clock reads **6:54**
